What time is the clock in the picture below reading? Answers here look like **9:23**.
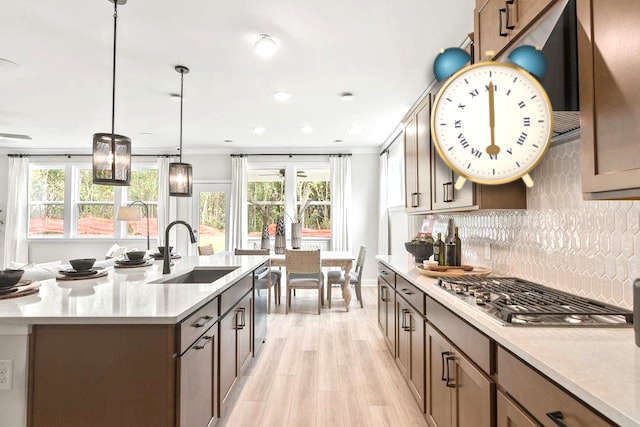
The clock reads **6:00**
